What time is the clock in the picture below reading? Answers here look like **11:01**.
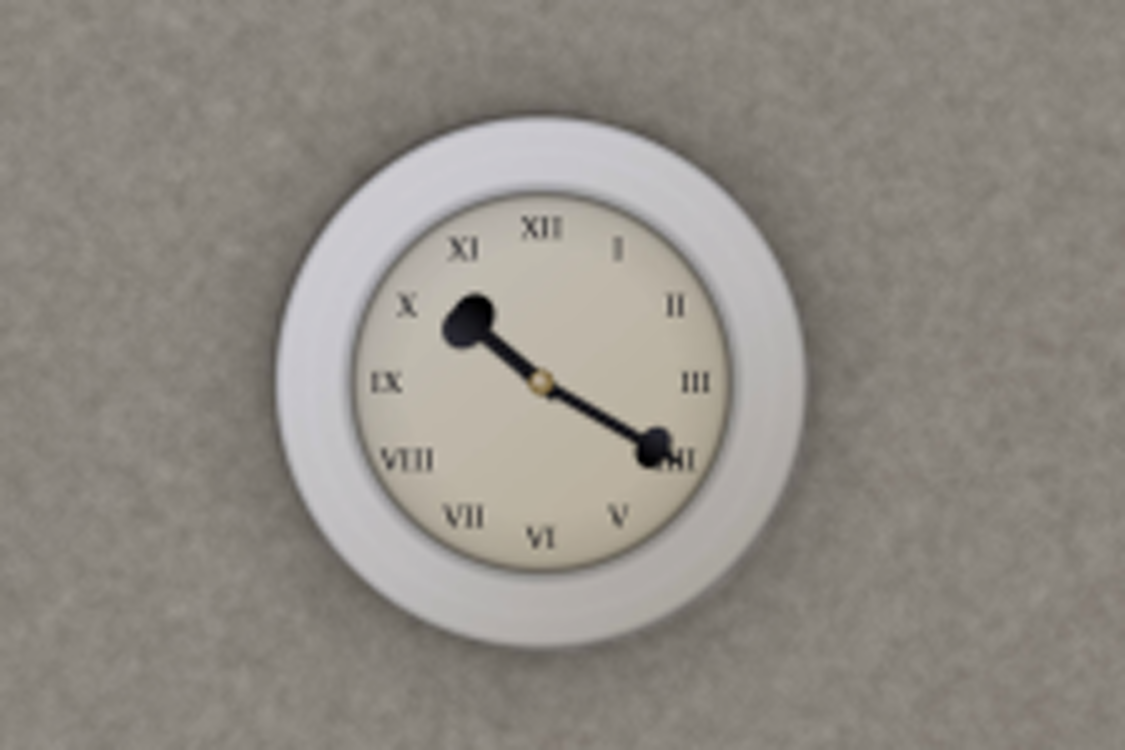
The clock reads **10:20**
